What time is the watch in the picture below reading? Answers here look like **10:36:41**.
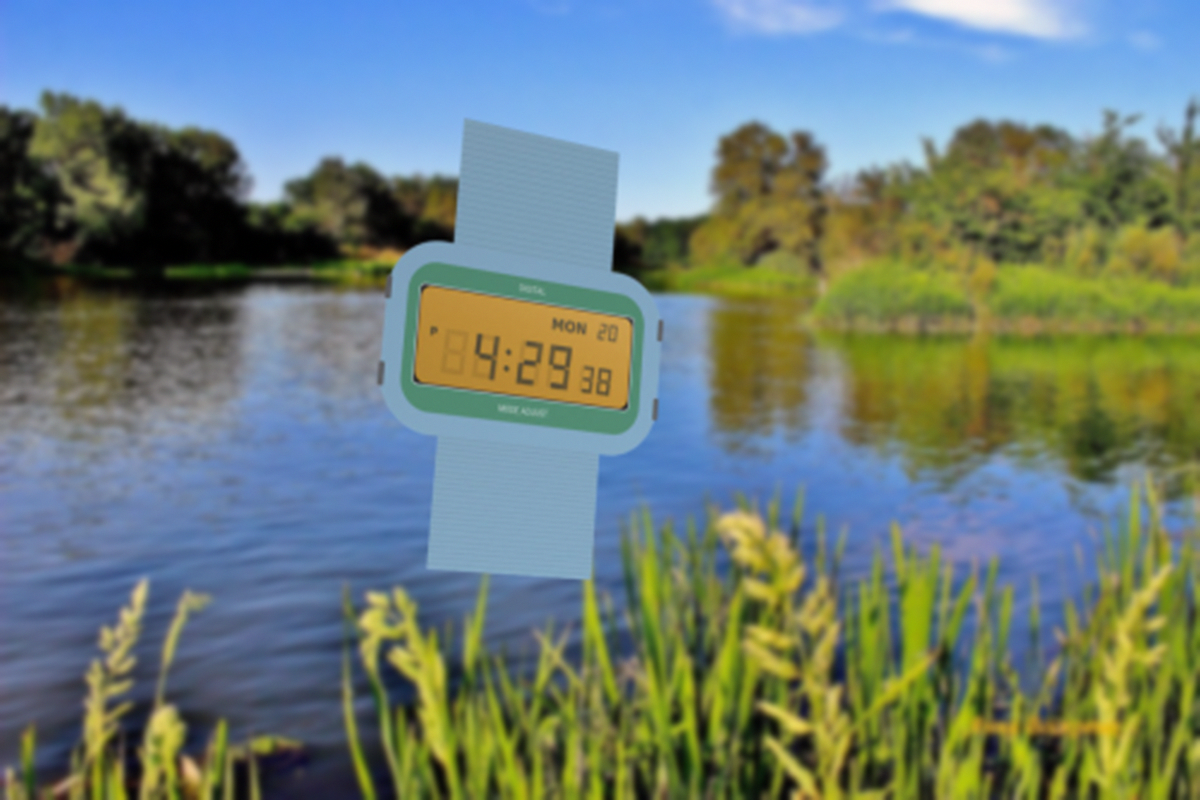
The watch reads **4:29:38**
